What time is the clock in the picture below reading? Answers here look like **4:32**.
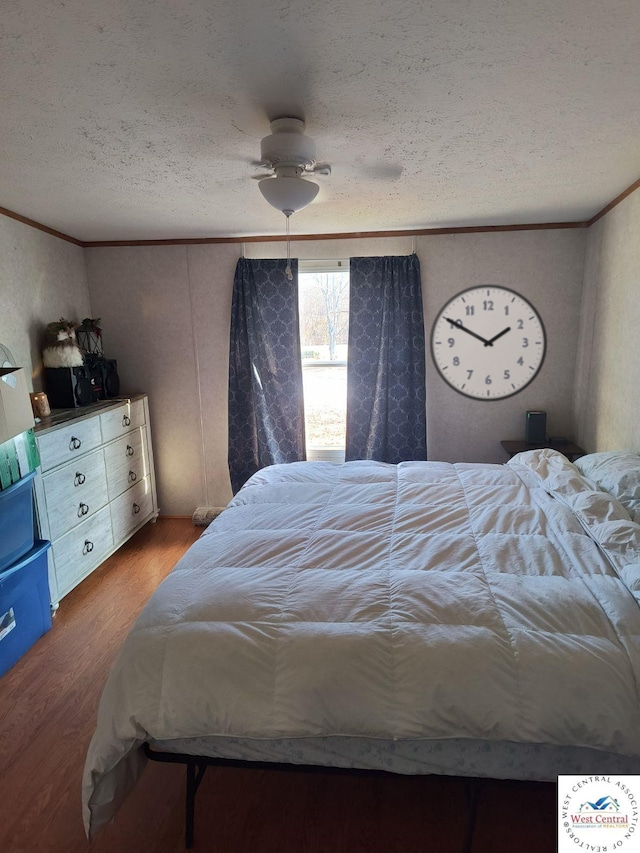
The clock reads **1:50**
